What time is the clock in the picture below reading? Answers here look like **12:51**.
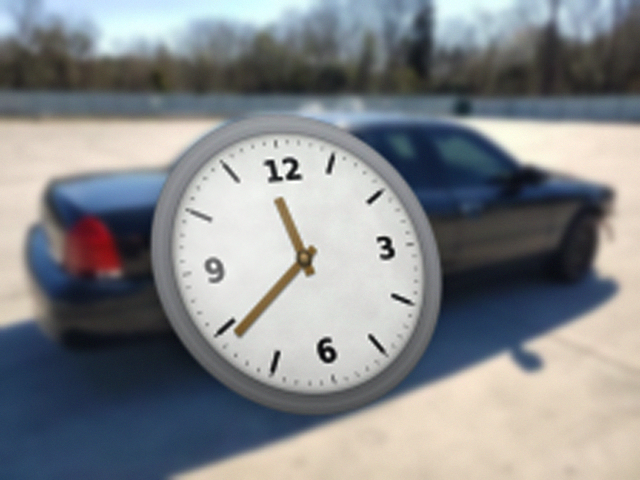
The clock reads **11:39**
